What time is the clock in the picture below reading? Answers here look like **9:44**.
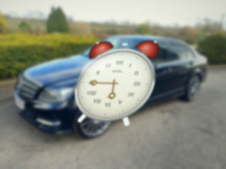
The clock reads **5:45**
